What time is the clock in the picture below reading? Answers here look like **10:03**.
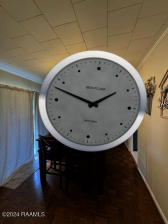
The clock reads **1:48**
